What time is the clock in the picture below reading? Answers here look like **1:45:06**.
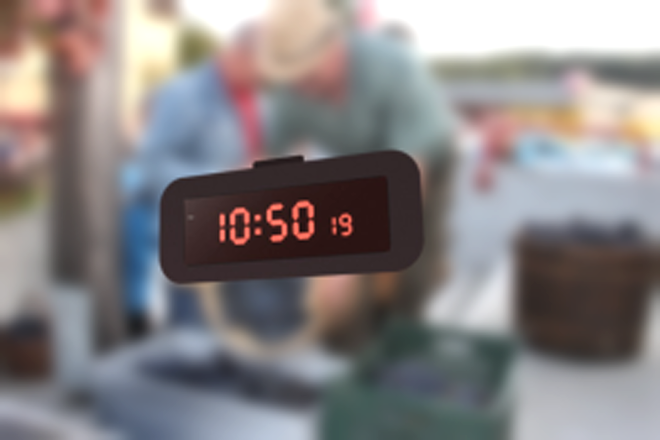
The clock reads **10:50:19**
